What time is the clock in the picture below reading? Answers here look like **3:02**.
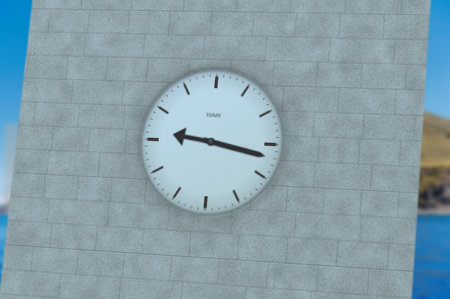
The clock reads **9:17**
